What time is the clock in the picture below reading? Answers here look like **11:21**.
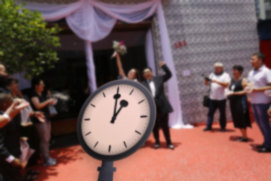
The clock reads **1:00**
